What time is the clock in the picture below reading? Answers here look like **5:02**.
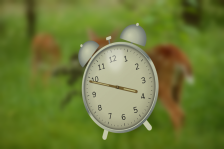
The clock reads **3:49**
